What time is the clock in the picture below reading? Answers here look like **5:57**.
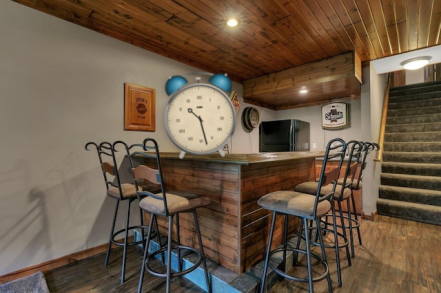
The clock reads **10:28**
